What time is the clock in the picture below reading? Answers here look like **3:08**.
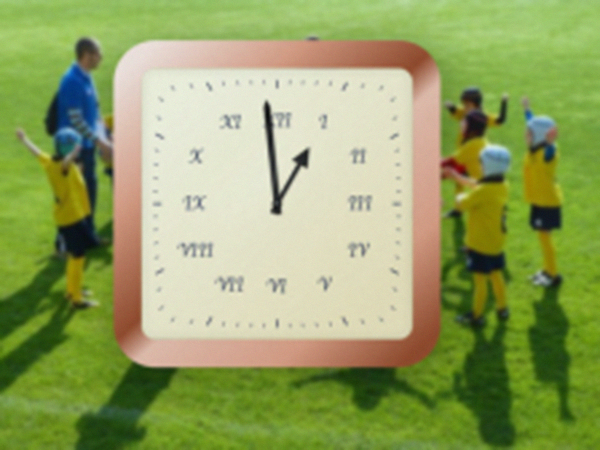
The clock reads **12:59**
